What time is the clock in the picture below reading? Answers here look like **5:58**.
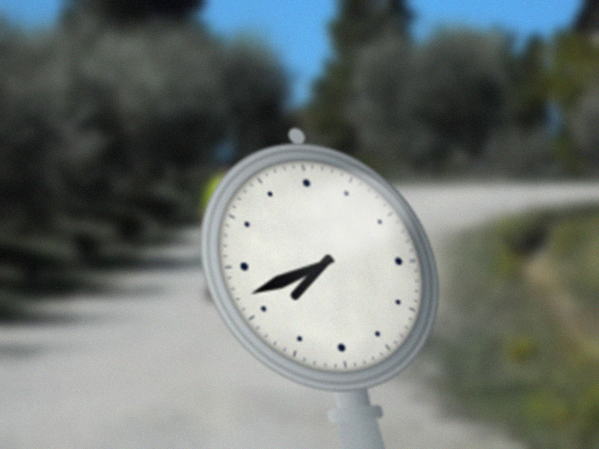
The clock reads **7:42**
